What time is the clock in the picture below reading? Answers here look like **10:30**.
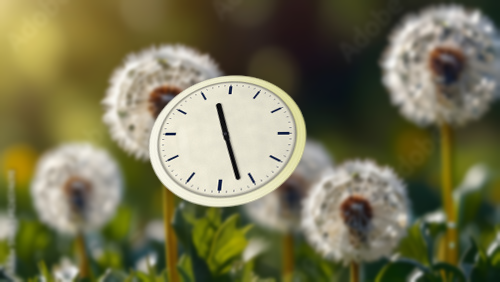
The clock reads **11:27**
